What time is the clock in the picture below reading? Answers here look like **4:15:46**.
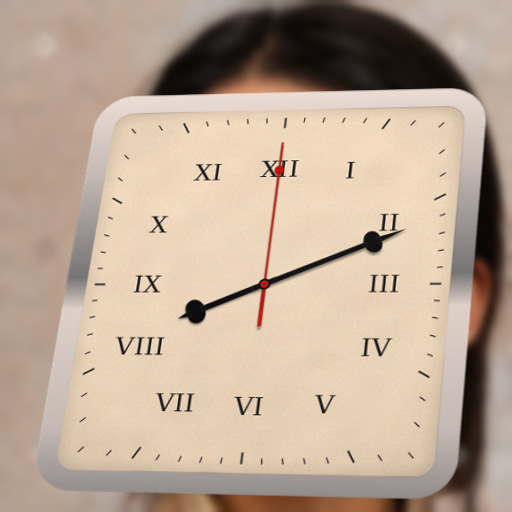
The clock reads **8:11:00**
